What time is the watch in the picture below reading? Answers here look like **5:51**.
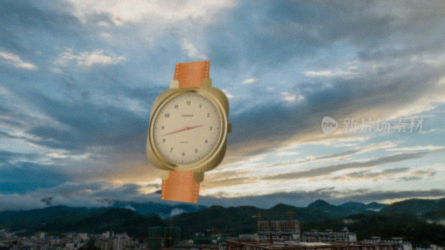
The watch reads **2:42**
